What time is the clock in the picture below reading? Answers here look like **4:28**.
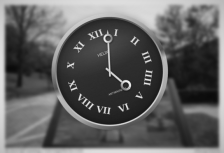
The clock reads **5:03**
